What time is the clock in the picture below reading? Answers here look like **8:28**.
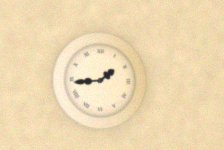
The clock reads **1:44**
